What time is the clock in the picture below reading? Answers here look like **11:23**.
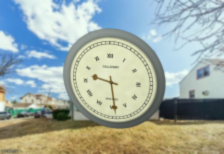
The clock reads **9:29**
